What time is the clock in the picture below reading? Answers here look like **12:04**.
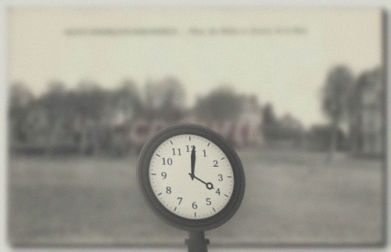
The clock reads **4:01**
